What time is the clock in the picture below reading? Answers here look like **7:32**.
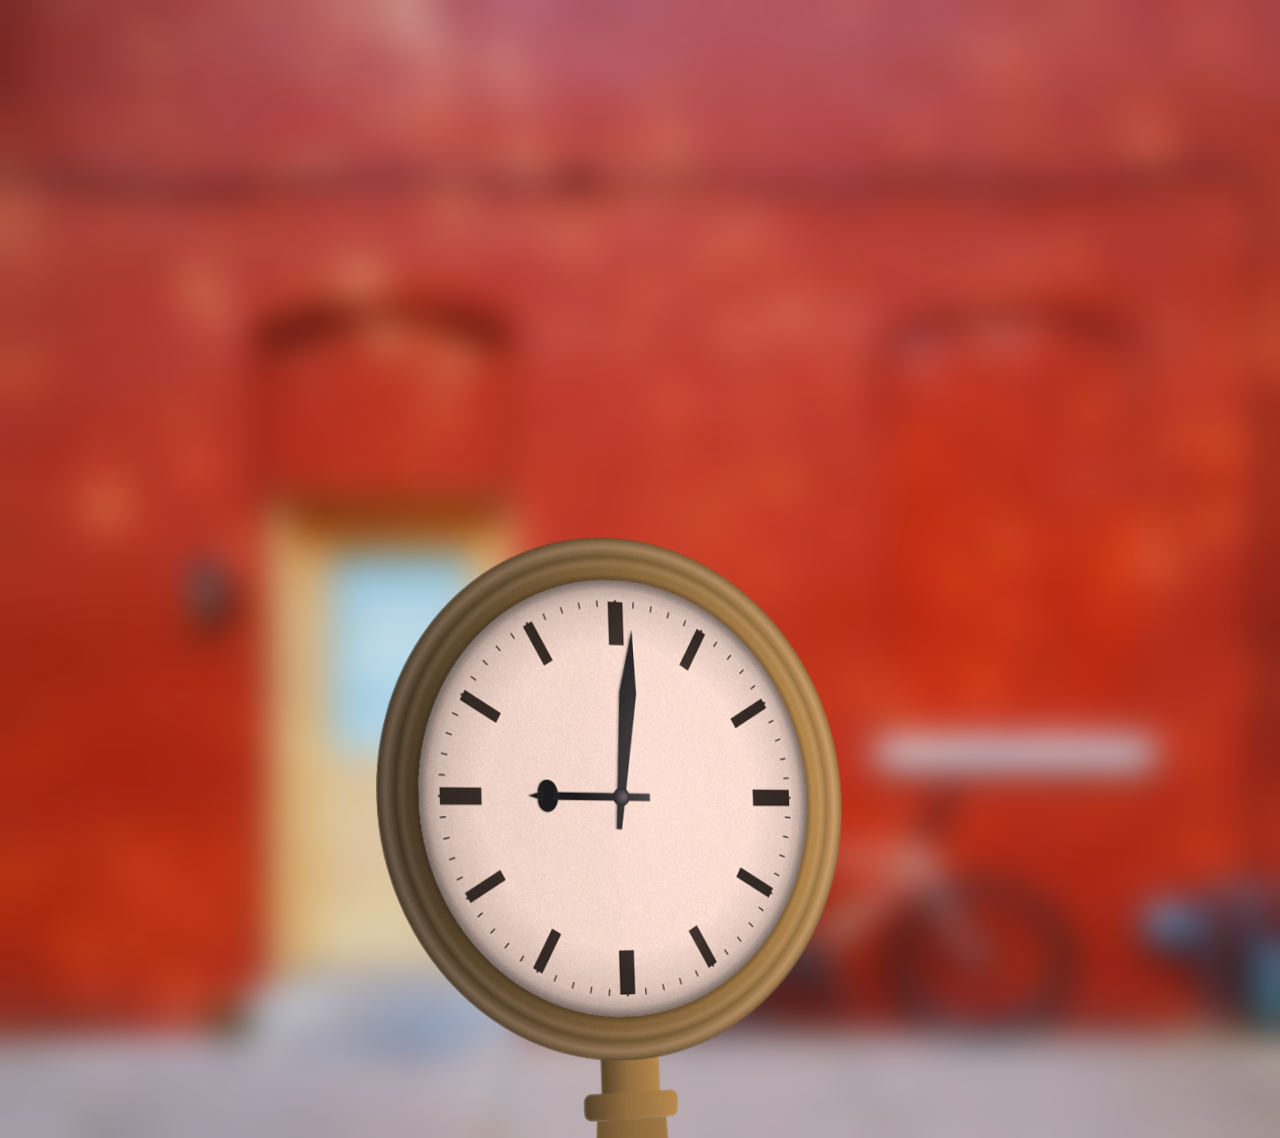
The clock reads **9:01**
